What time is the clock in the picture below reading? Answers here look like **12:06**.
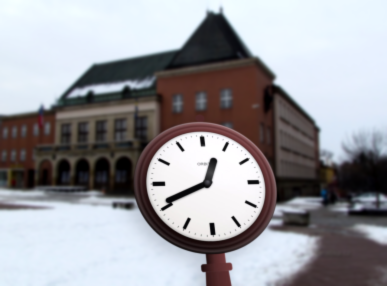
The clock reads **12:41**
